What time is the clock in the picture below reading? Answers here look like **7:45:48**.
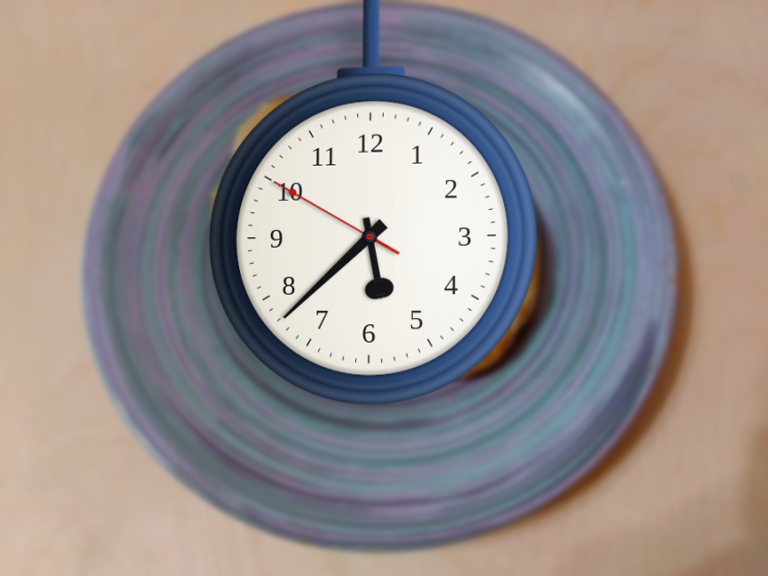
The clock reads **5:37:50**
